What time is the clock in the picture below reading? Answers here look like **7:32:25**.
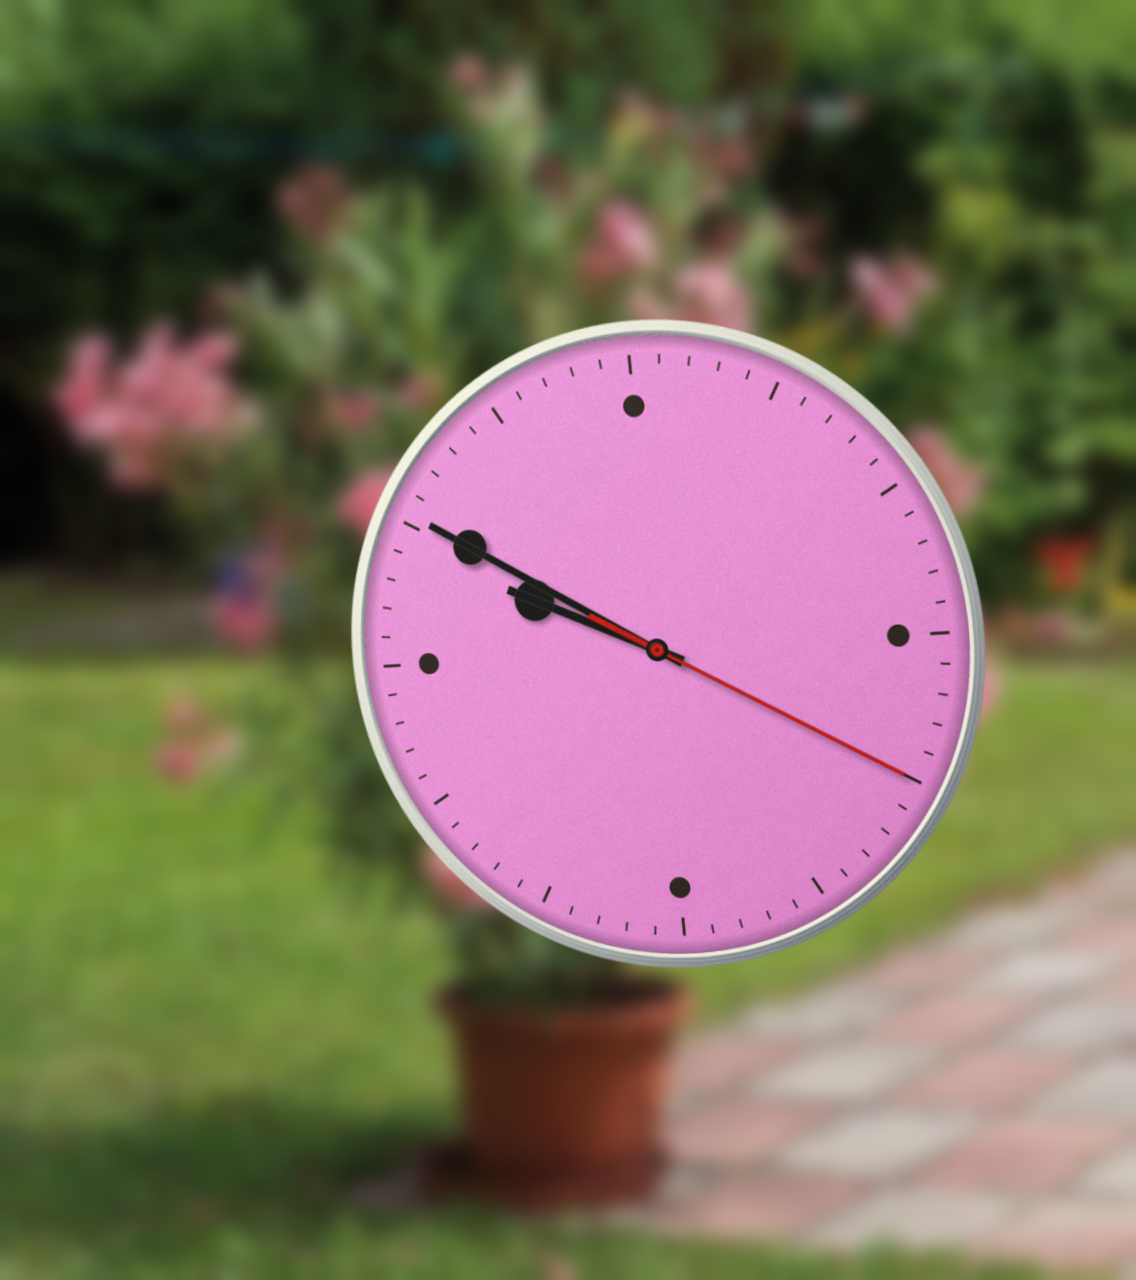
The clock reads **9:50:20**
